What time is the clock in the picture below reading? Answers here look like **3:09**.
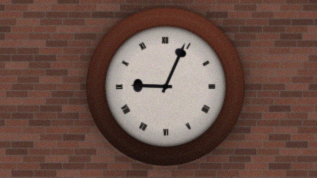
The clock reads **9:04**
